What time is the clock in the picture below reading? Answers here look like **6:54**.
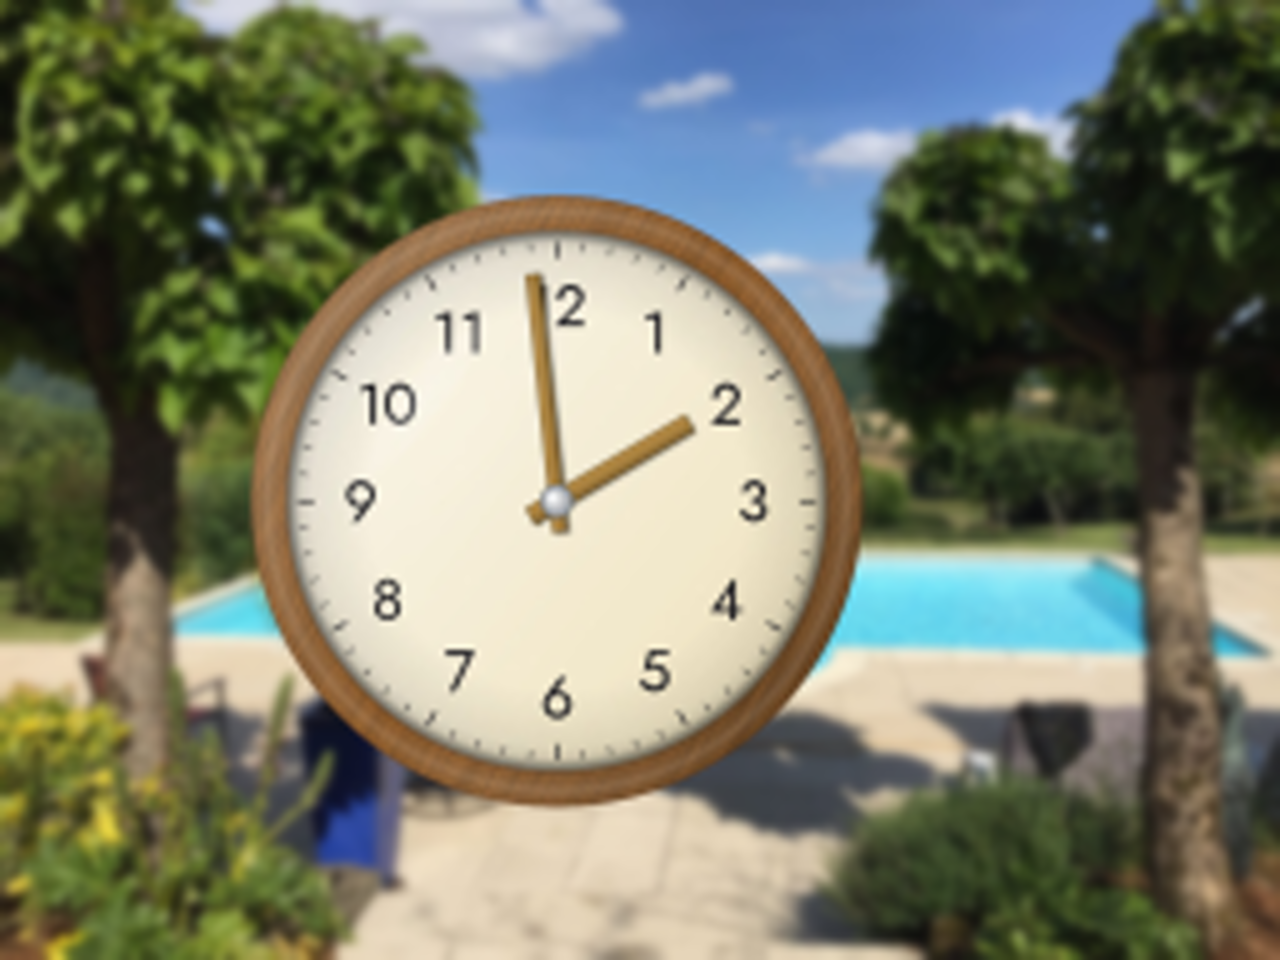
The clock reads **1:59**
